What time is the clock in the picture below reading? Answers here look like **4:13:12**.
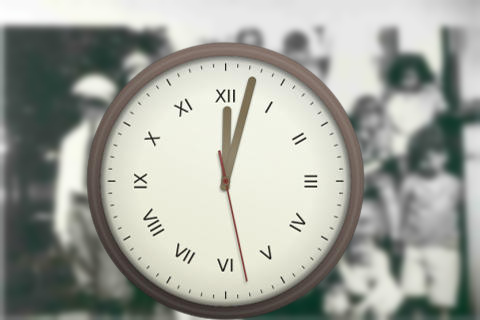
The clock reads **12:02:28**
